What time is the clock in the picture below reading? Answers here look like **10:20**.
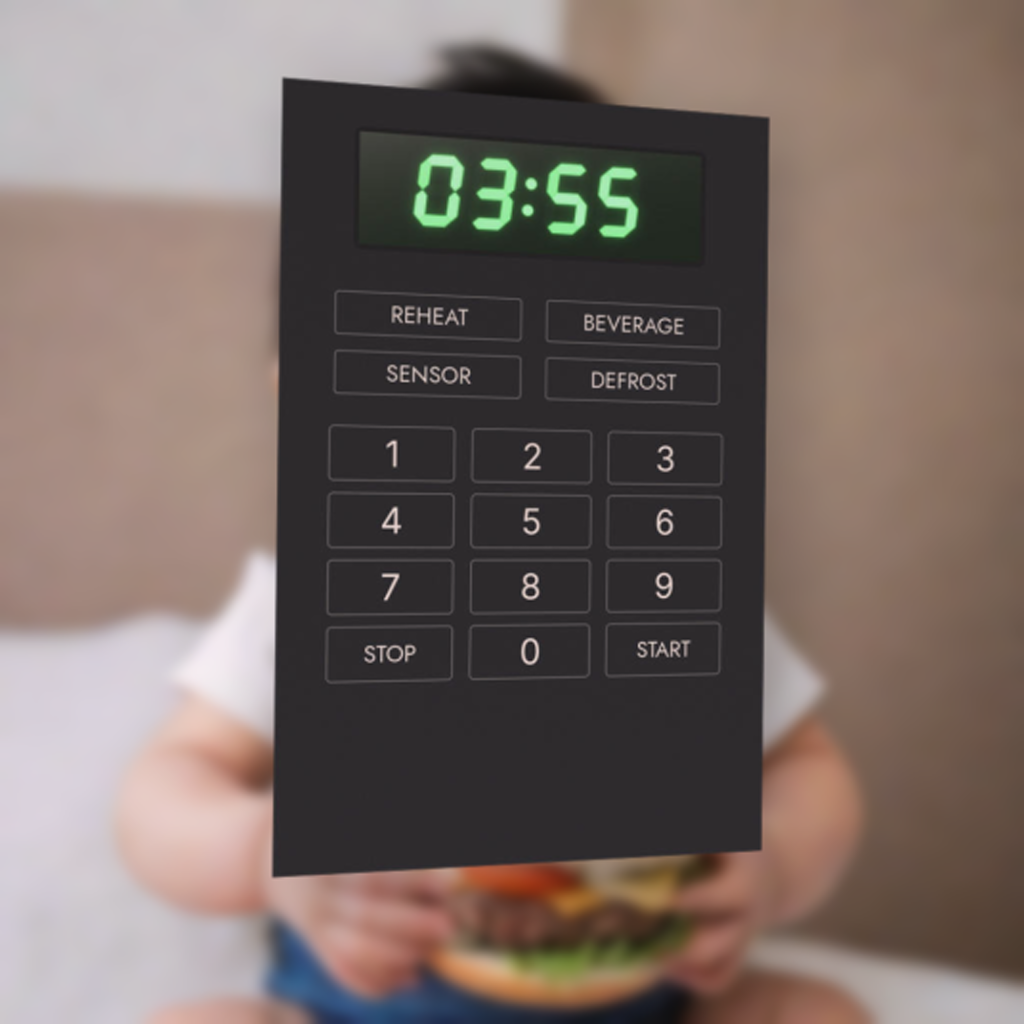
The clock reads **3:55**
